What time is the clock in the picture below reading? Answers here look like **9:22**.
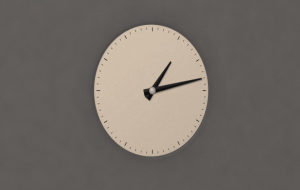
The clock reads **1:13**
